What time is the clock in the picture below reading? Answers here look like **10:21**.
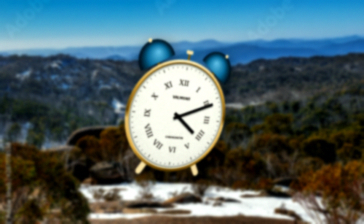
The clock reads **4:11**
